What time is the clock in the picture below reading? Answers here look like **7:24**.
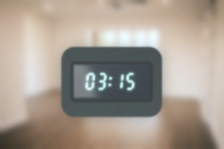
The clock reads **3:15**
